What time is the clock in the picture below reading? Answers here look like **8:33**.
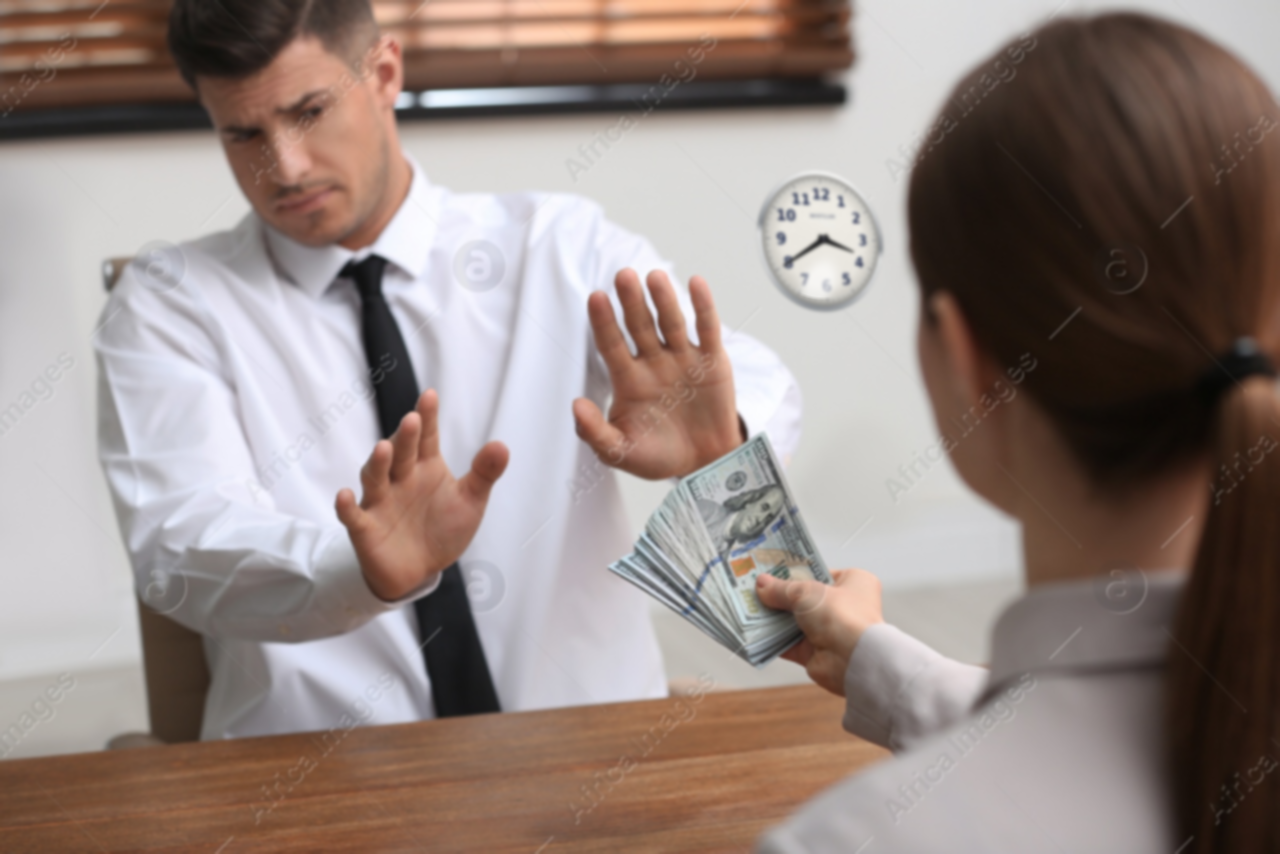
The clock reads **3:40**
